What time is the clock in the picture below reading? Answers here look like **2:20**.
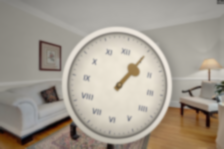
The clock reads **1:05**
